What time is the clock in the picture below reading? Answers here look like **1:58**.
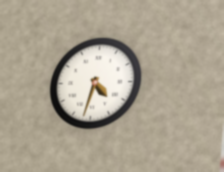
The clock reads **4:32**
